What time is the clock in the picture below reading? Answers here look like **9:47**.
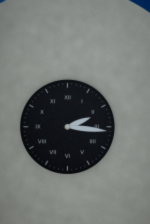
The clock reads **2:16**
